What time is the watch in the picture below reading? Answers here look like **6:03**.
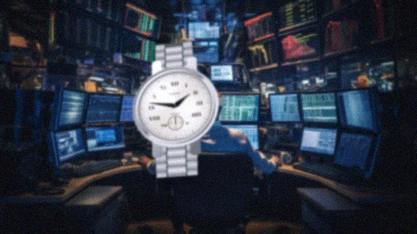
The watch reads **1:47**
